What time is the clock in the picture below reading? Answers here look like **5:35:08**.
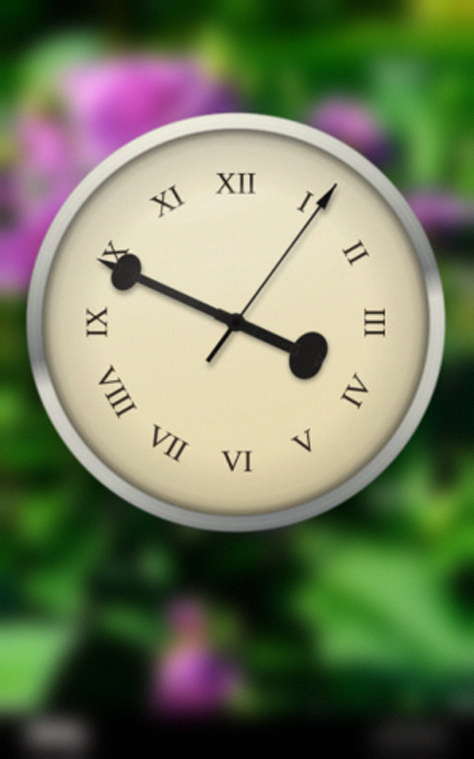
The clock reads **3:49:06**
